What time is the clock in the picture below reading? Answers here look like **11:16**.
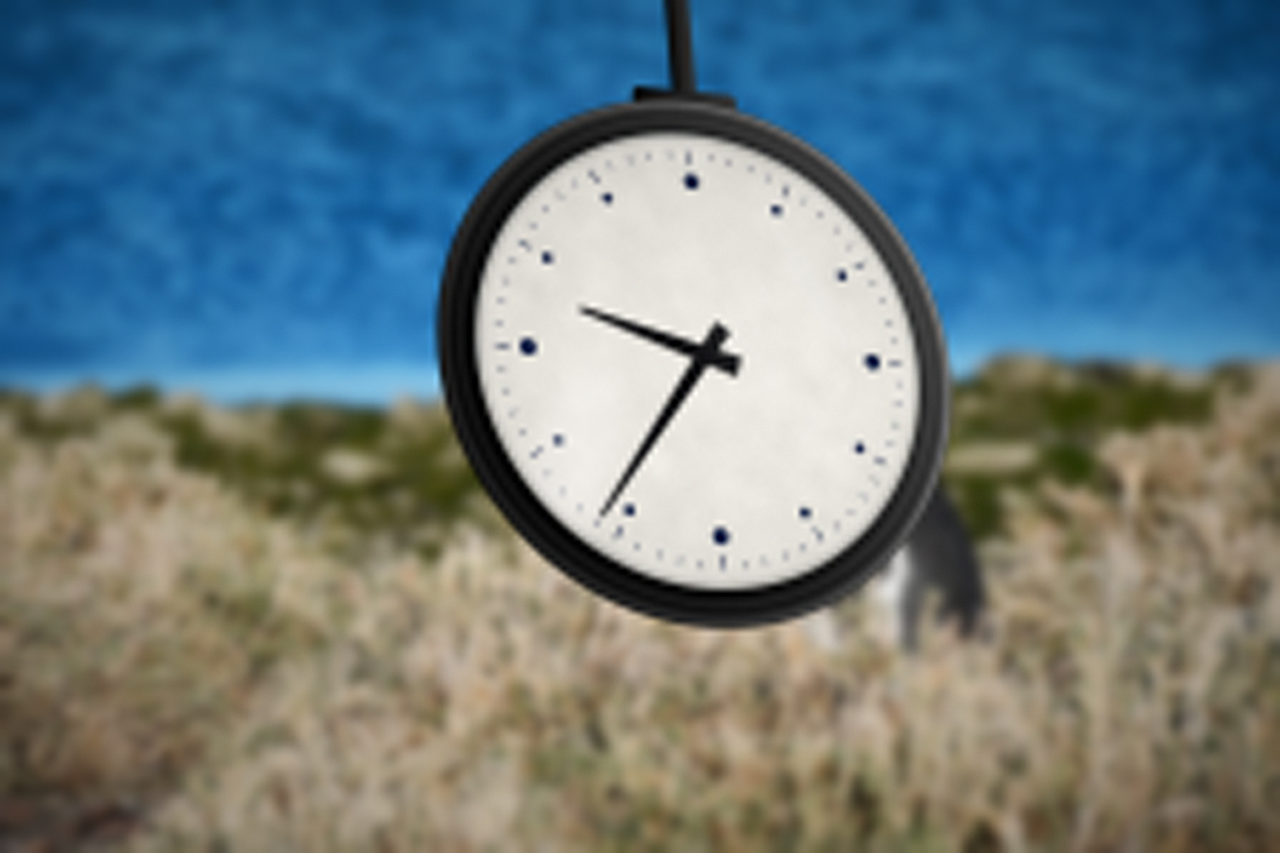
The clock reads **9:36**
